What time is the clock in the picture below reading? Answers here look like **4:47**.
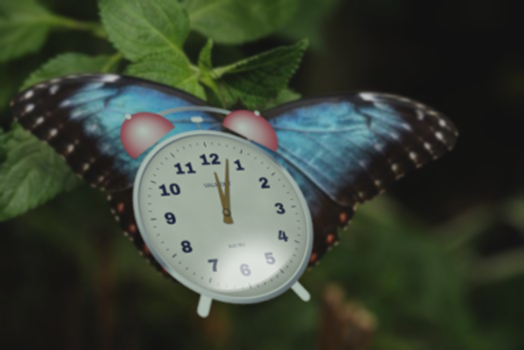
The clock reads **12:03**
